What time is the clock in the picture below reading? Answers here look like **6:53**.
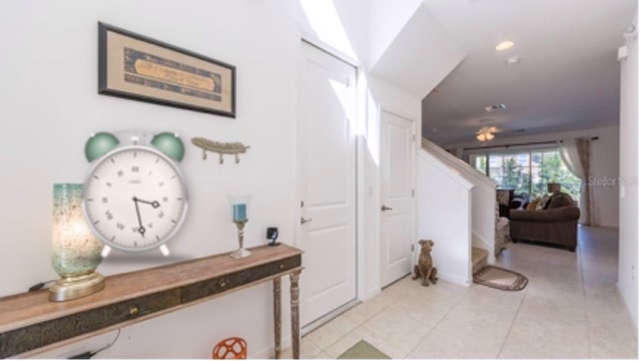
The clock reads **3:28**
